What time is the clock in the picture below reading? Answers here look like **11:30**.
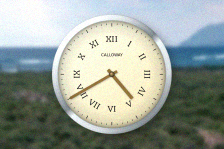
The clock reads **4:40**
